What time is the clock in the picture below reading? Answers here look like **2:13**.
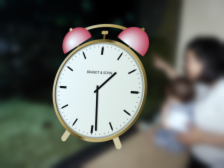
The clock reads **1:29**
